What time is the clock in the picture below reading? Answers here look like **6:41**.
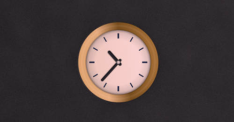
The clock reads **10:37**
